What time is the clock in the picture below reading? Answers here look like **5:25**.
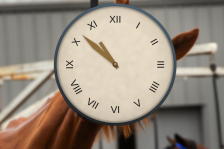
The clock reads **10:52**
